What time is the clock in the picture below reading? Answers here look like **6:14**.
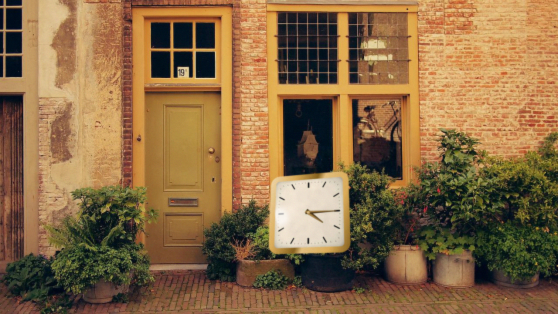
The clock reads **4:15**
